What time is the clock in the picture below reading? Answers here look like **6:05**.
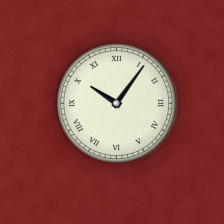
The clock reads **10:06**
